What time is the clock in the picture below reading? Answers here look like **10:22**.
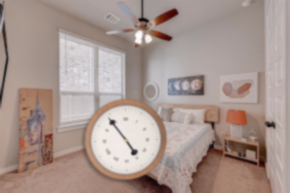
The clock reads **4:54**
